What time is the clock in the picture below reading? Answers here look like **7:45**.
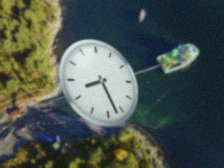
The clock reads **8:27**
